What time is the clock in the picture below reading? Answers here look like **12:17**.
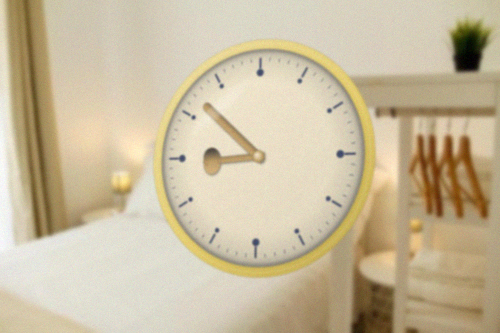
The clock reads **8:52**
